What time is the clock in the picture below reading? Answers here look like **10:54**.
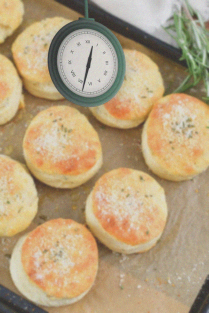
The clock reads **12:33**
